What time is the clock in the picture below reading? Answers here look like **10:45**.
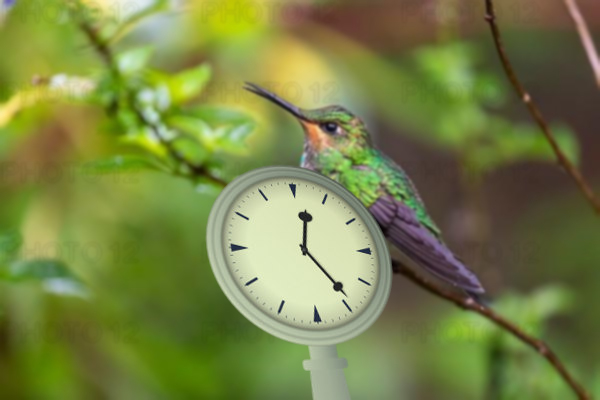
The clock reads **12:24**
